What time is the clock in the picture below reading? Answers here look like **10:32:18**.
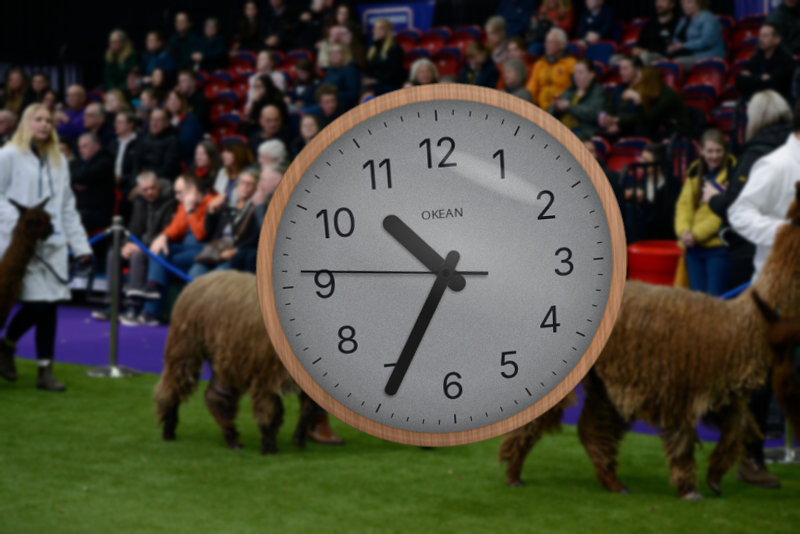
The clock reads **10:34:46**
